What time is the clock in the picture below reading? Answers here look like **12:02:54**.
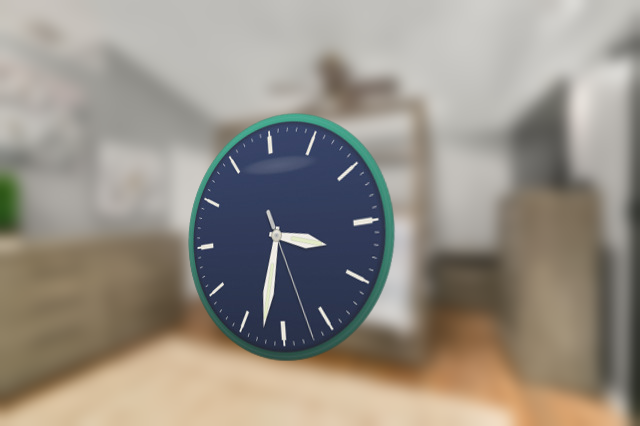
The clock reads **3:32:27**
